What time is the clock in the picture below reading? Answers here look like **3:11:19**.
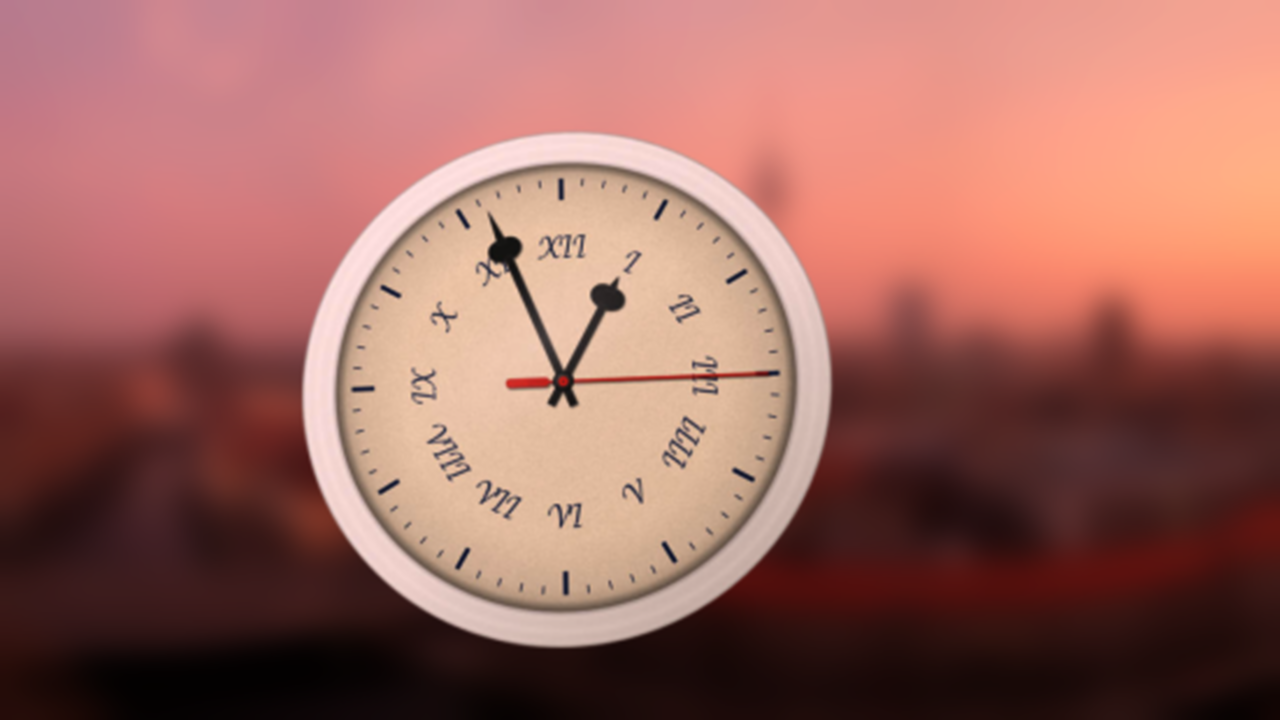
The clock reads **12:56:15**
